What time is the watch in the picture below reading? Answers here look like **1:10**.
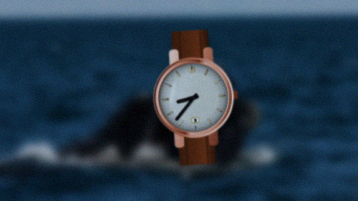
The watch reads **8:37**
